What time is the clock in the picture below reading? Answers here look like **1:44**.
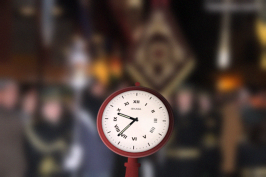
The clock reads **9:37**
